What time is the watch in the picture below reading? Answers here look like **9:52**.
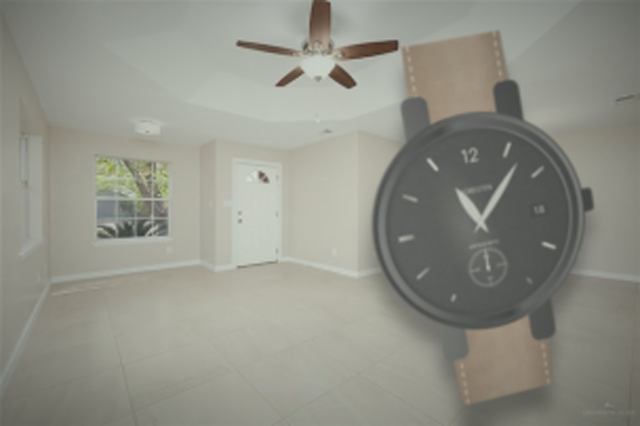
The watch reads **11:07**
